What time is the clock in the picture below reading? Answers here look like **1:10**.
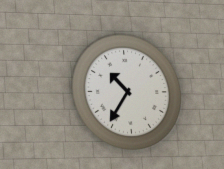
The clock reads **10:36**
